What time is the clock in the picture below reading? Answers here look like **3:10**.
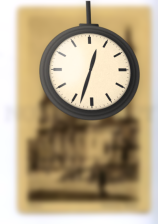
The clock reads **12:33**
